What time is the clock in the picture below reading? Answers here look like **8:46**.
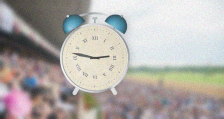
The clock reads **2:47**
